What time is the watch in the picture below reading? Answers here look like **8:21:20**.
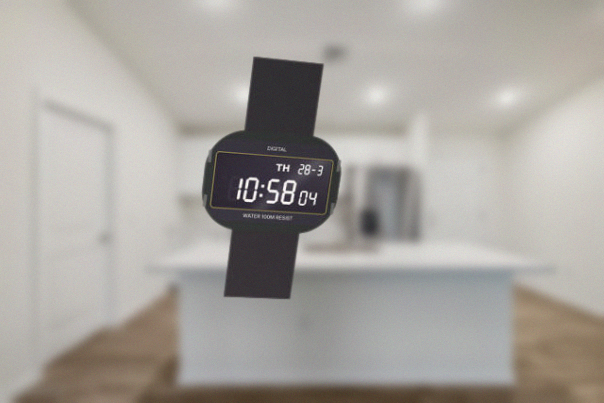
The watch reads **10:58:04**
